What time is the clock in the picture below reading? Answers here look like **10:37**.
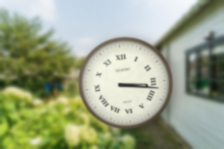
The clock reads **3:17**
